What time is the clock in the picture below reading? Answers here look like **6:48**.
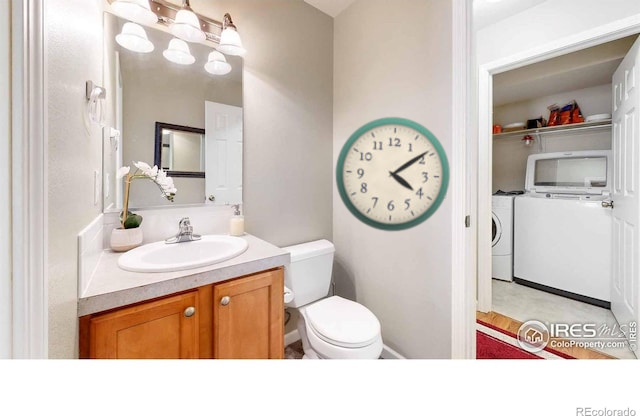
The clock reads **4:09**
